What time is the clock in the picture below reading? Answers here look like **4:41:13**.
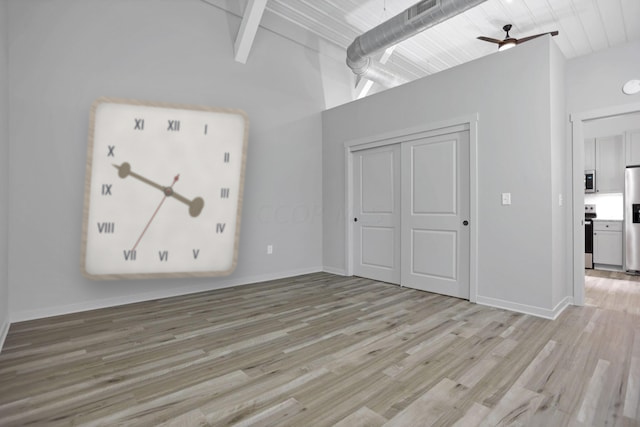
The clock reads **3:48:35**
